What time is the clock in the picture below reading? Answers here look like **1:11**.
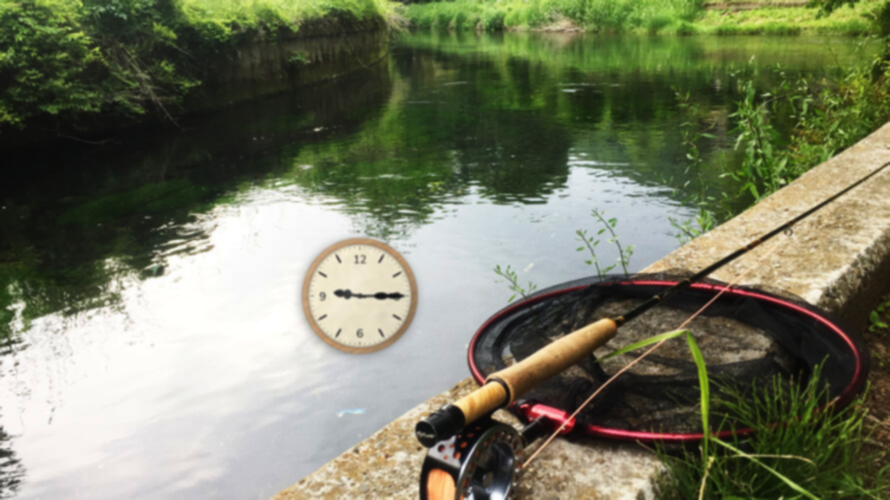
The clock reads **9:15**
